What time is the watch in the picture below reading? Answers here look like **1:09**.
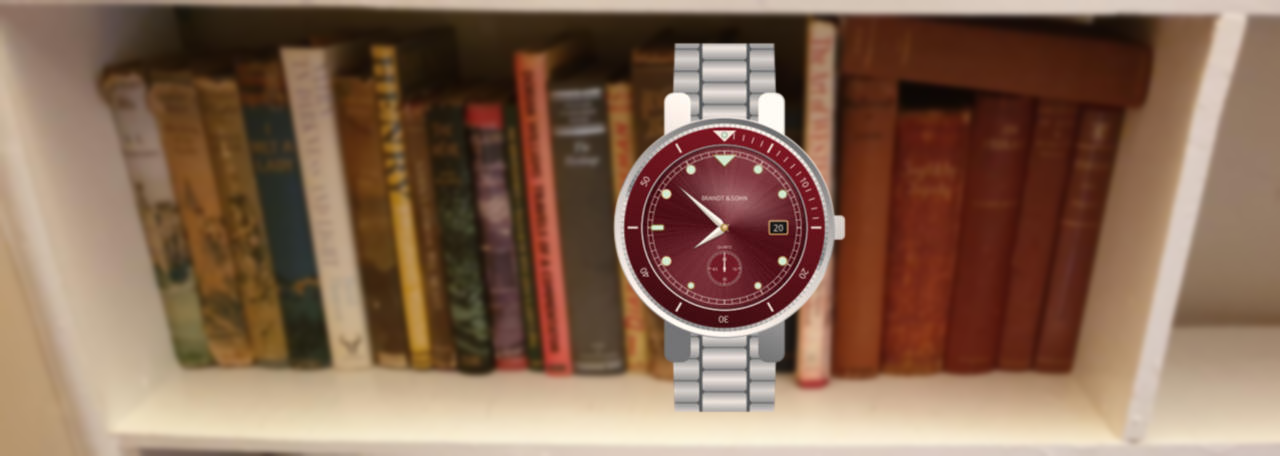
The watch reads **7:52**
